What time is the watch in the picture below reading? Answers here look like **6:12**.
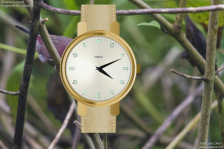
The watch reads **4:11**
